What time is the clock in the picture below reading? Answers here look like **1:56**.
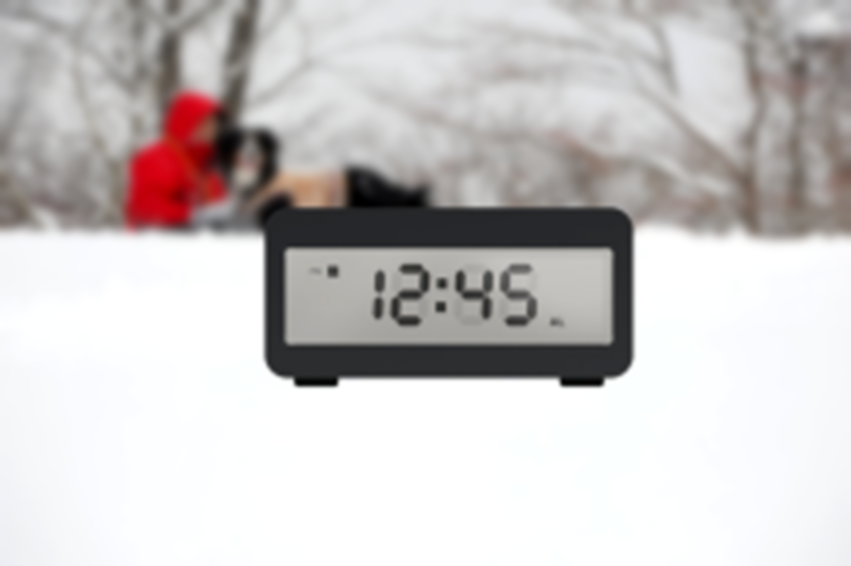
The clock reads **12:45**
